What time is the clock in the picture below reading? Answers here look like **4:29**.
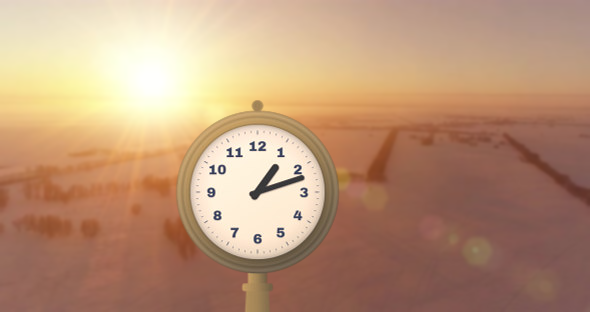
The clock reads **1:12**
